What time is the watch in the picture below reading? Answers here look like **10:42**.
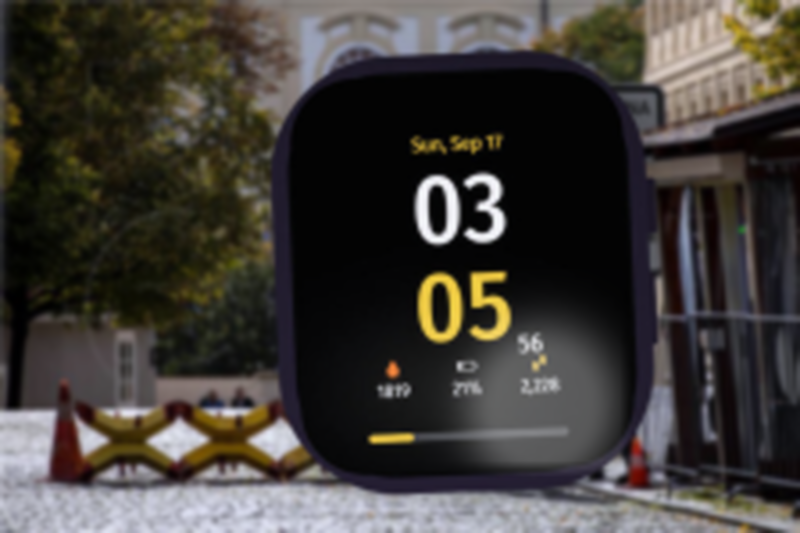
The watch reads **3:05**
